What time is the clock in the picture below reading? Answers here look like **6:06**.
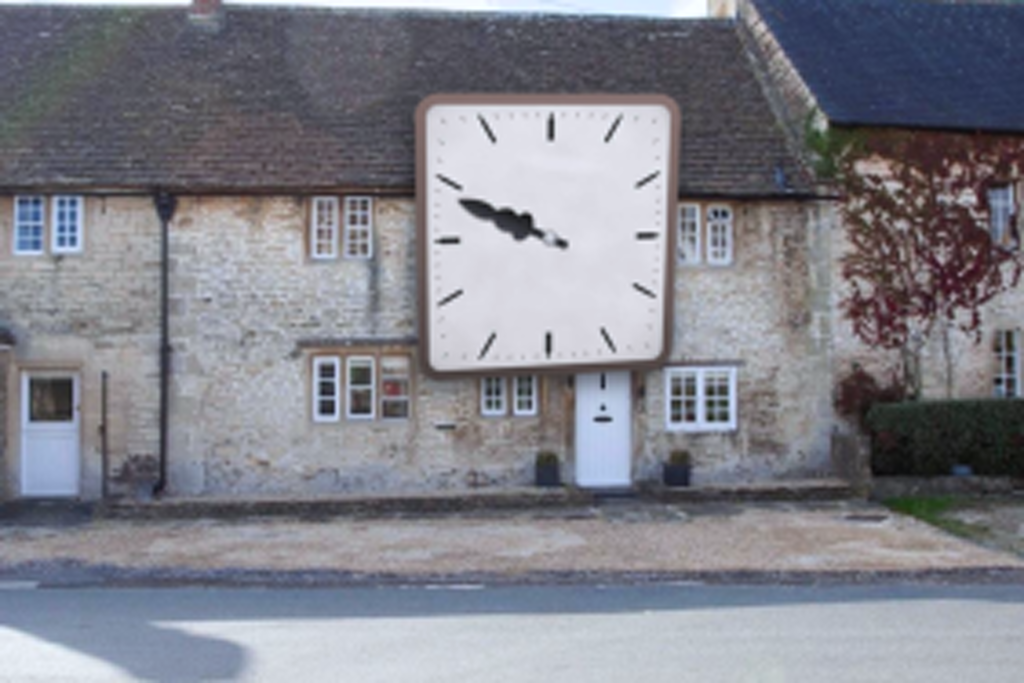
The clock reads **9:49**
